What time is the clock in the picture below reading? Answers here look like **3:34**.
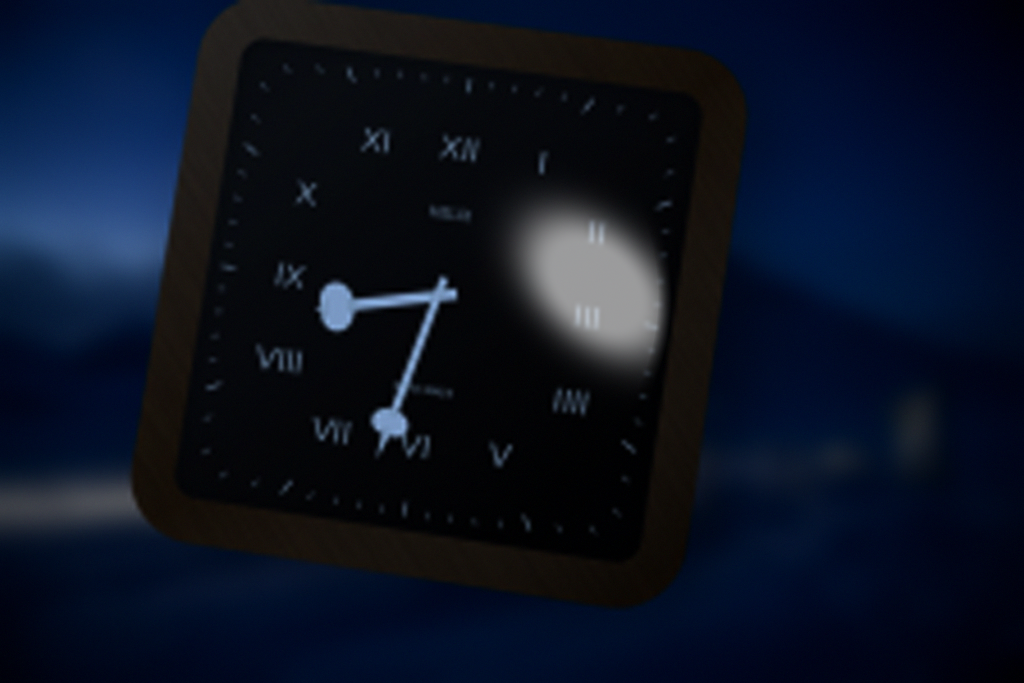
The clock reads **8:32**
